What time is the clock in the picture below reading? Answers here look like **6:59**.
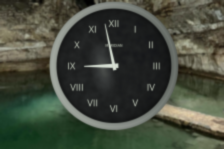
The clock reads **8:58**
